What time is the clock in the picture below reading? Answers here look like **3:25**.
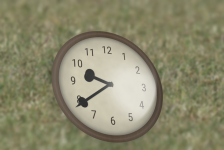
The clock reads **9:39**
